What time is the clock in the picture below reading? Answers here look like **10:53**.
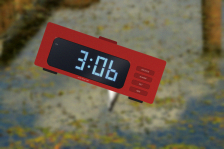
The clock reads **3:06**
